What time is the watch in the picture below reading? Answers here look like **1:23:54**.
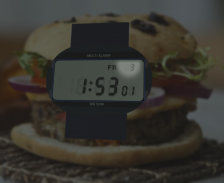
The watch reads **1:53:01**
